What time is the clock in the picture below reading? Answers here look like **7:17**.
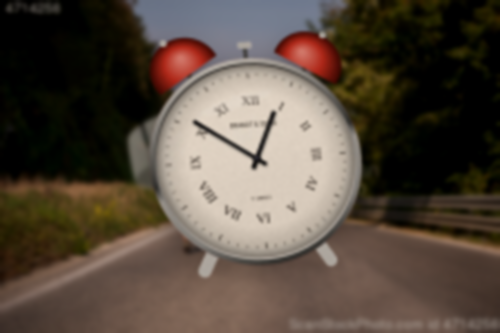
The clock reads **12:51**
